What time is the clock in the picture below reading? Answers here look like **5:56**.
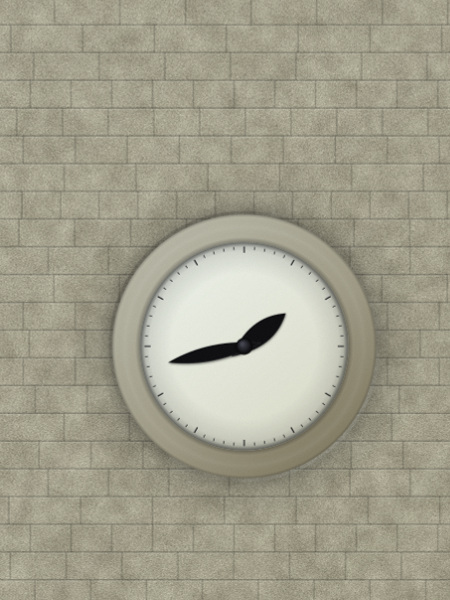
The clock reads **1:43**
